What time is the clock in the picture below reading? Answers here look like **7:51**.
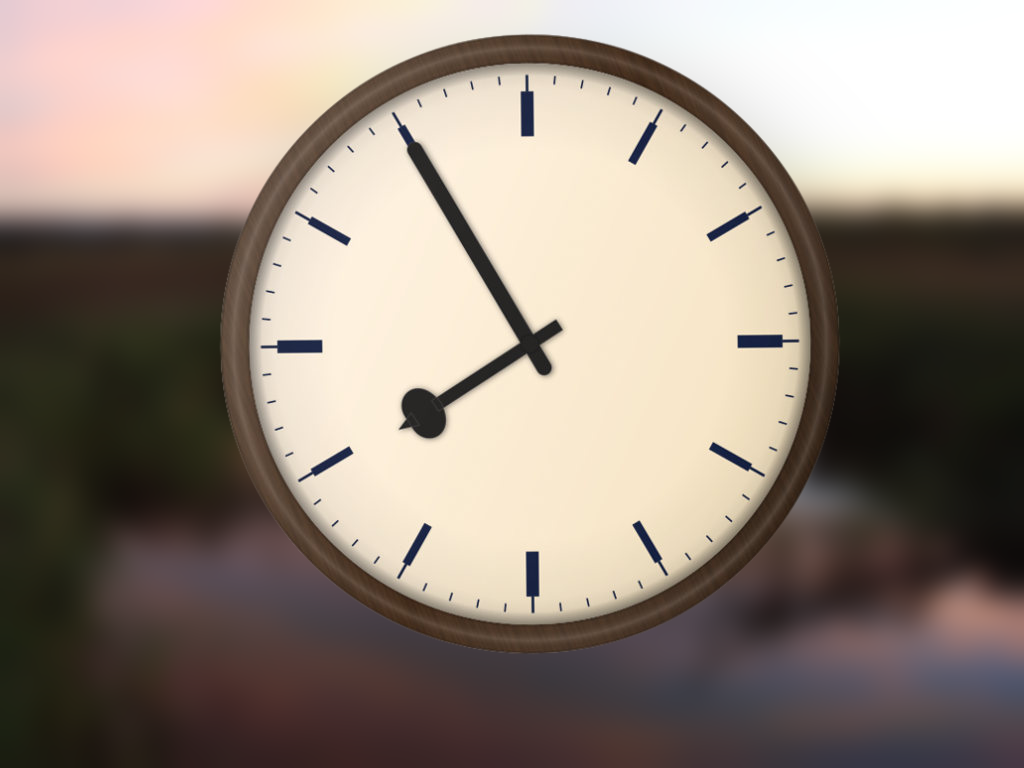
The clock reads **7:55**
